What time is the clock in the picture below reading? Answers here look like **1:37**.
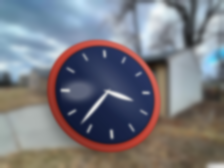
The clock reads **3:37**
